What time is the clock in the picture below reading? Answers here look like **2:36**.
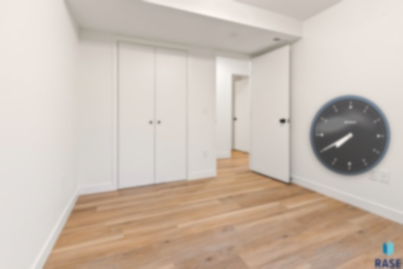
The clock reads **7:40**
